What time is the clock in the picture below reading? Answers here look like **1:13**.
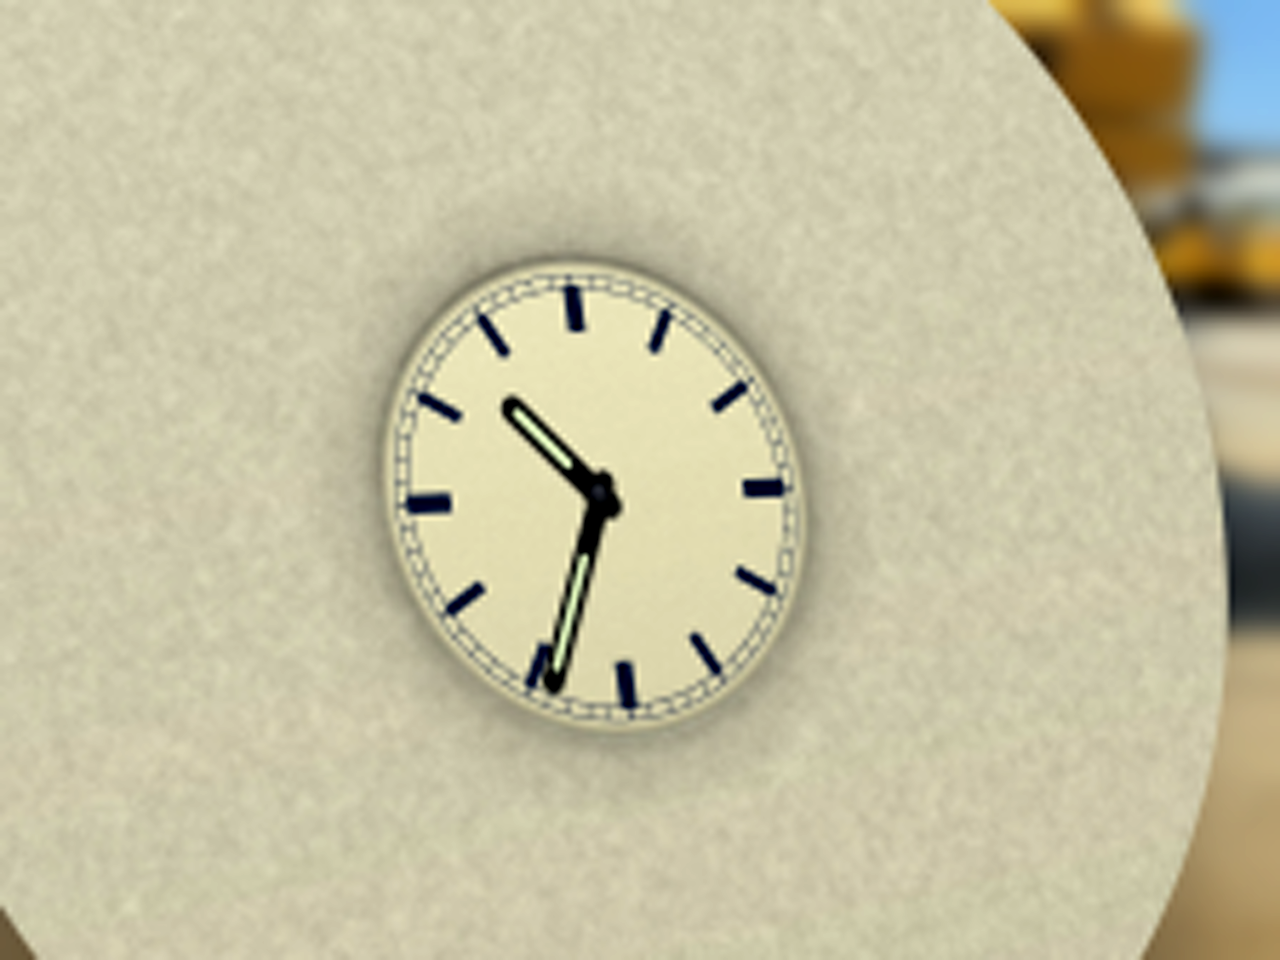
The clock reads **10:34**
